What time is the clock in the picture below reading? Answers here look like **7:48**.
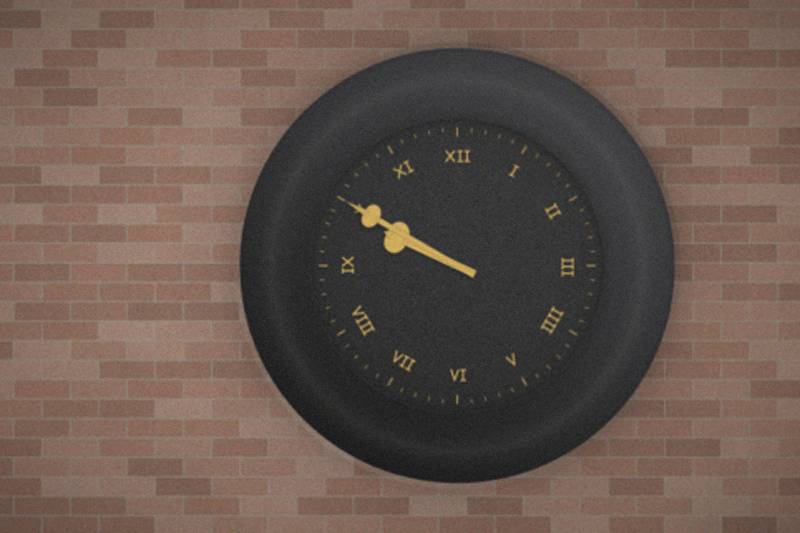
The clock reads **9:50**
